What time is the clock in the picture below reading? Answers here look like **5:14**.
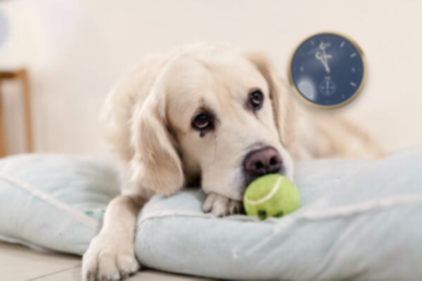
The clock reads **10:58**
